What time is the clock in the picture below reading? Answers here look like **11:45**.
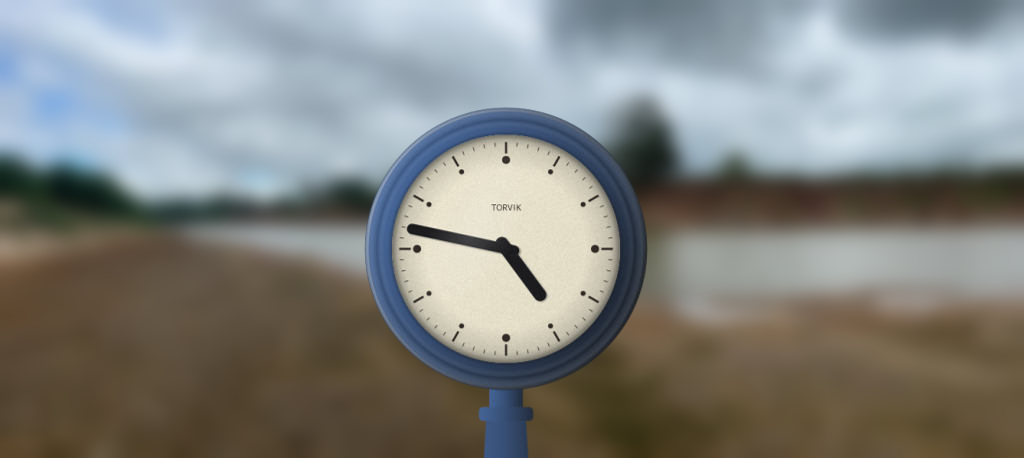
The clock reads **4:47**
